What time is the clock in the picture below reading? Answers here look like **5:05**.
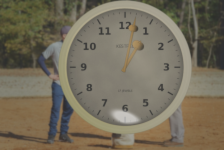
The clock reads **1:02**
